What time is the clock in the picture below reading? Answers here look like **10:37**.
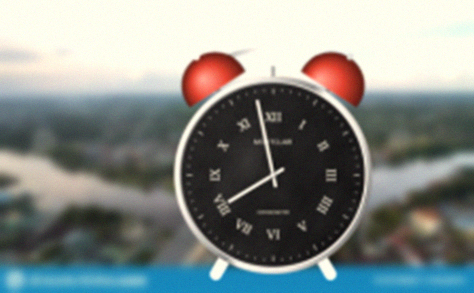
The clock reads **7:58**
